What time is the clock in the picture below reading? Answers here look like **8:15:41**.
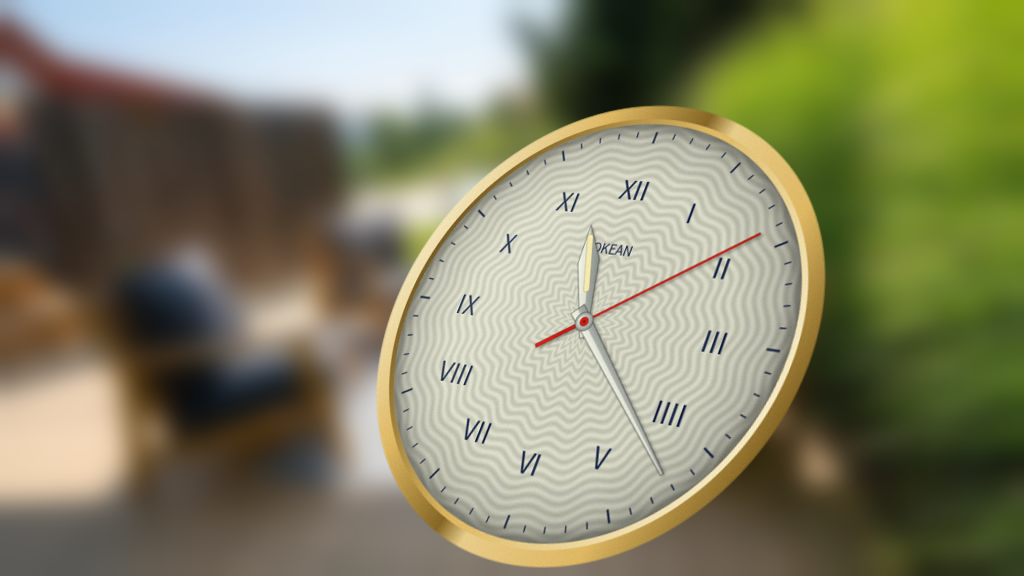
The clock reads **11:22:09**
